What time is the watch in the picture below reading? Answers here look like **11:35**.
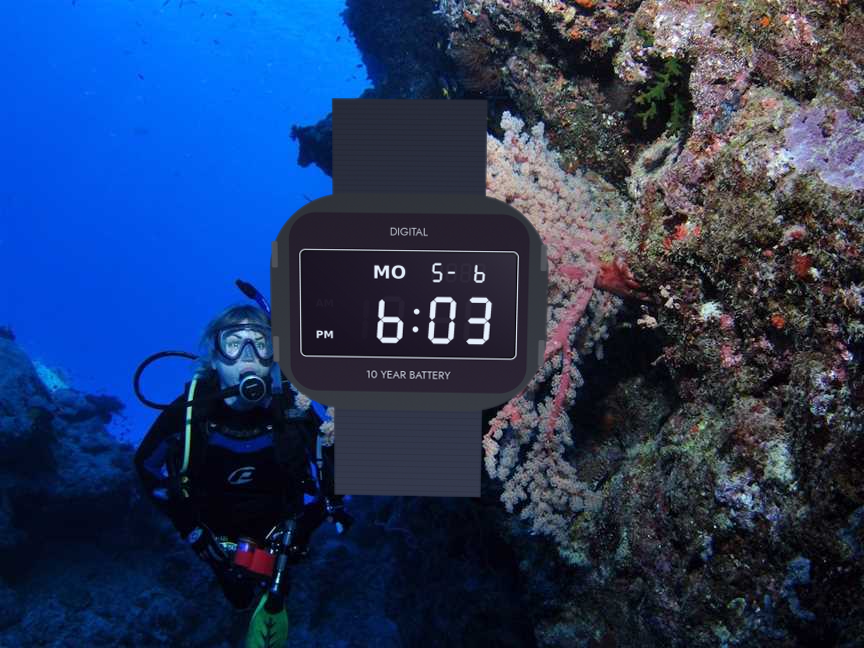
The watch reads **6:03**
